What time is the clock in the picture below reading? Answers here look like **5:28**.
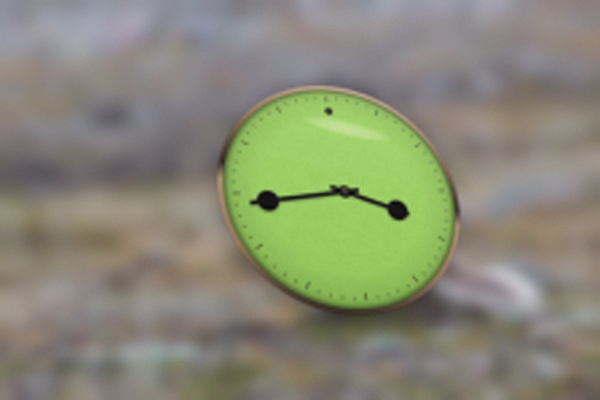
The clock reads **3:44**
